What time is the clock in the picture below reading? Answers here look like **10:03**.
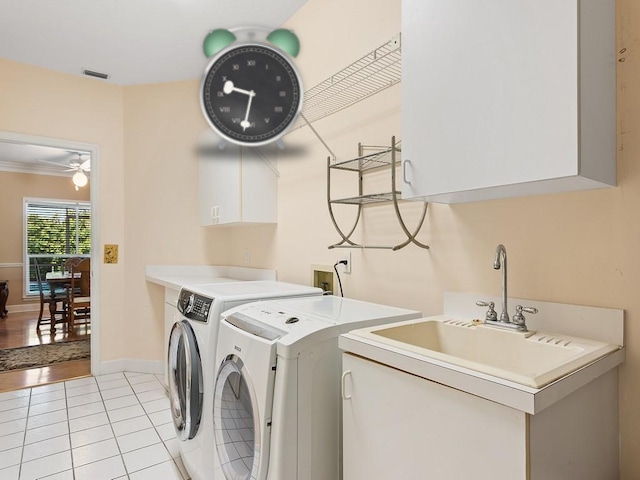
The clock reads **9:32**
